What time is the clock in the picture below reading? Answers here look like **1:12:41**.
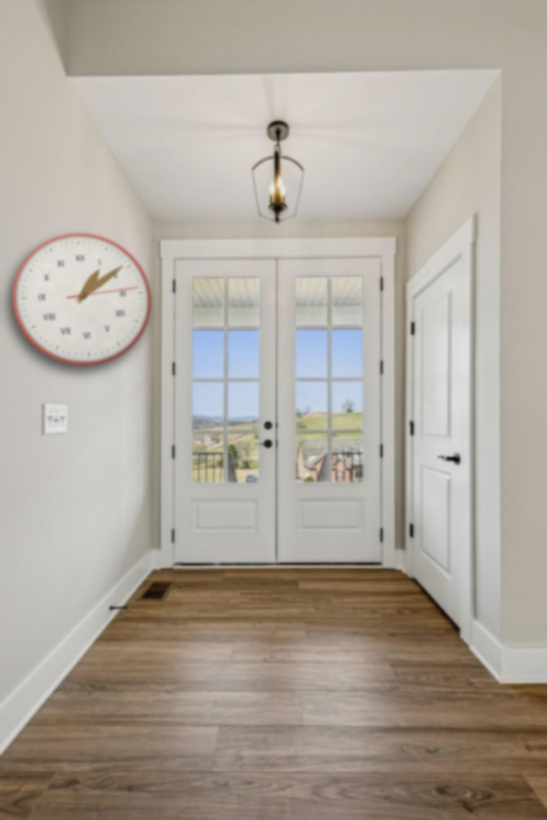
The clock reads **1:09:14**
